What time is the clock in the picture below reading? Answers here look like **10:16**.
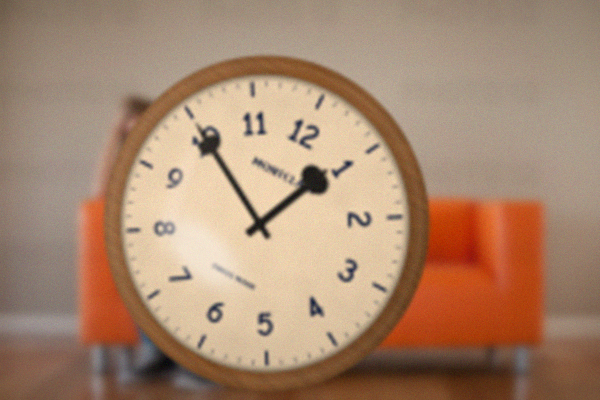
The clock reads **12:50**
